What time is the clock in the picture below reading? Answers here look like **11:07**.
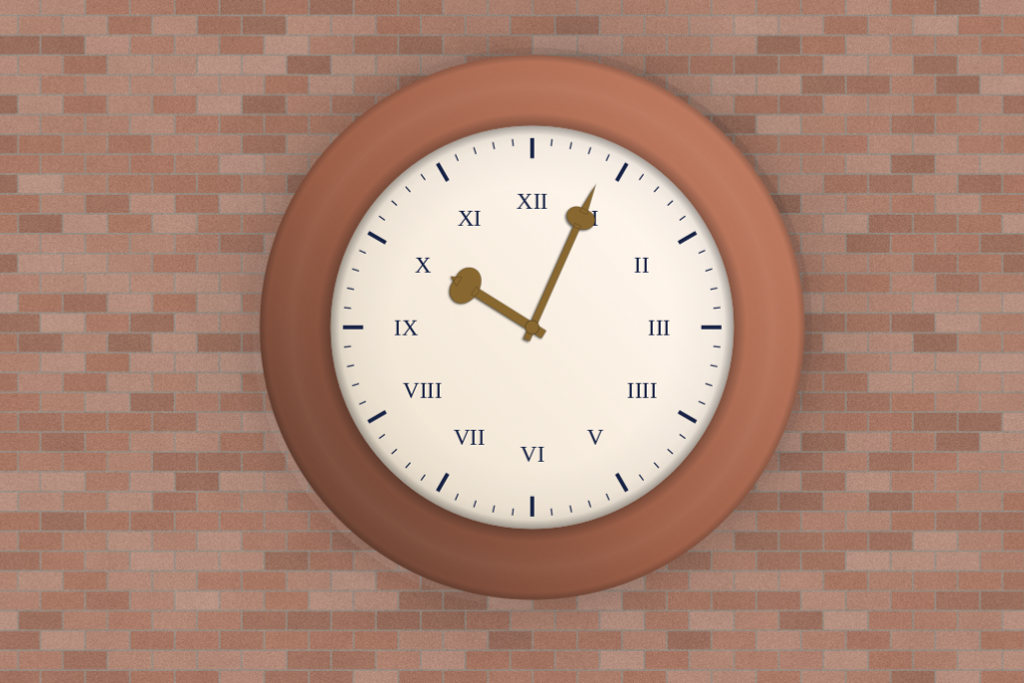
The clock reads **10:04**
